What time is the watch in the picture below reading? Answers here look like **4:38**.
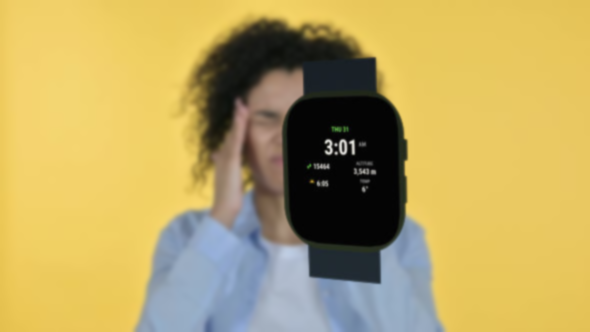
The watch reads **3:01**
